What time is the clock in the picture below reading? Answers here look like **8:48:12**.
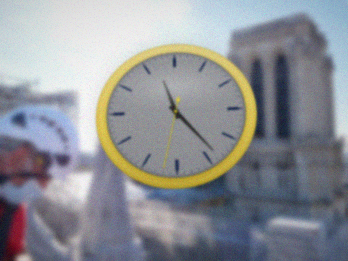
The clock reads **11:23:32**
